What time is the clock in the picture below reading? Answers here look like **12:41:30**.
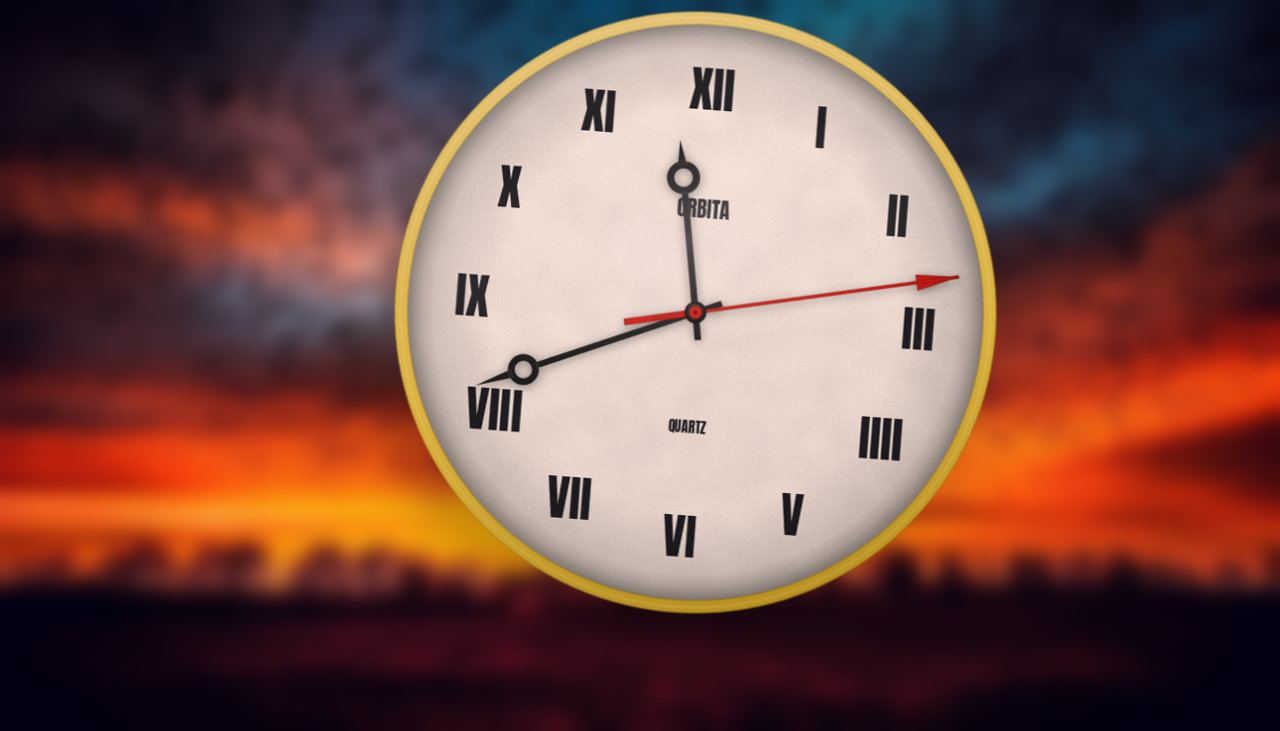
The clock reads **11:41:13**
